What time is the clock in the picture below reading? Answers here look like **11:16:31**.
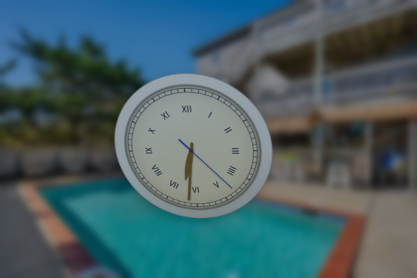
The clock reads **6:31:23**
